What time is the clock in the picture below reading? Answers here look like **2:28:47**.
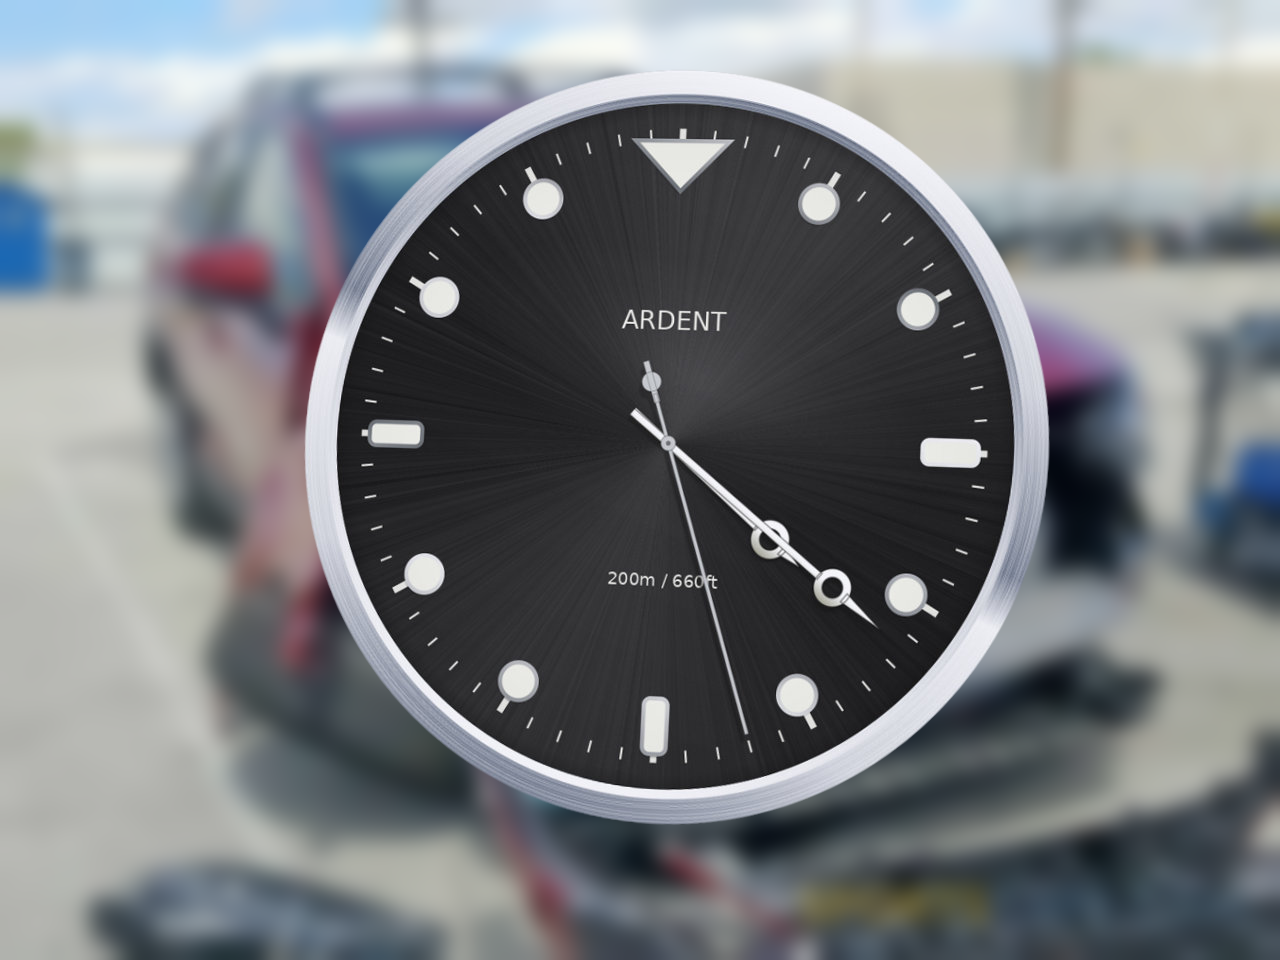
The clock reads **4:21:27**
